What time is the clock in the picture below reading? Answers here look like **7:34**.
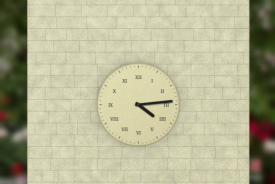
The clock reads **4:14**
